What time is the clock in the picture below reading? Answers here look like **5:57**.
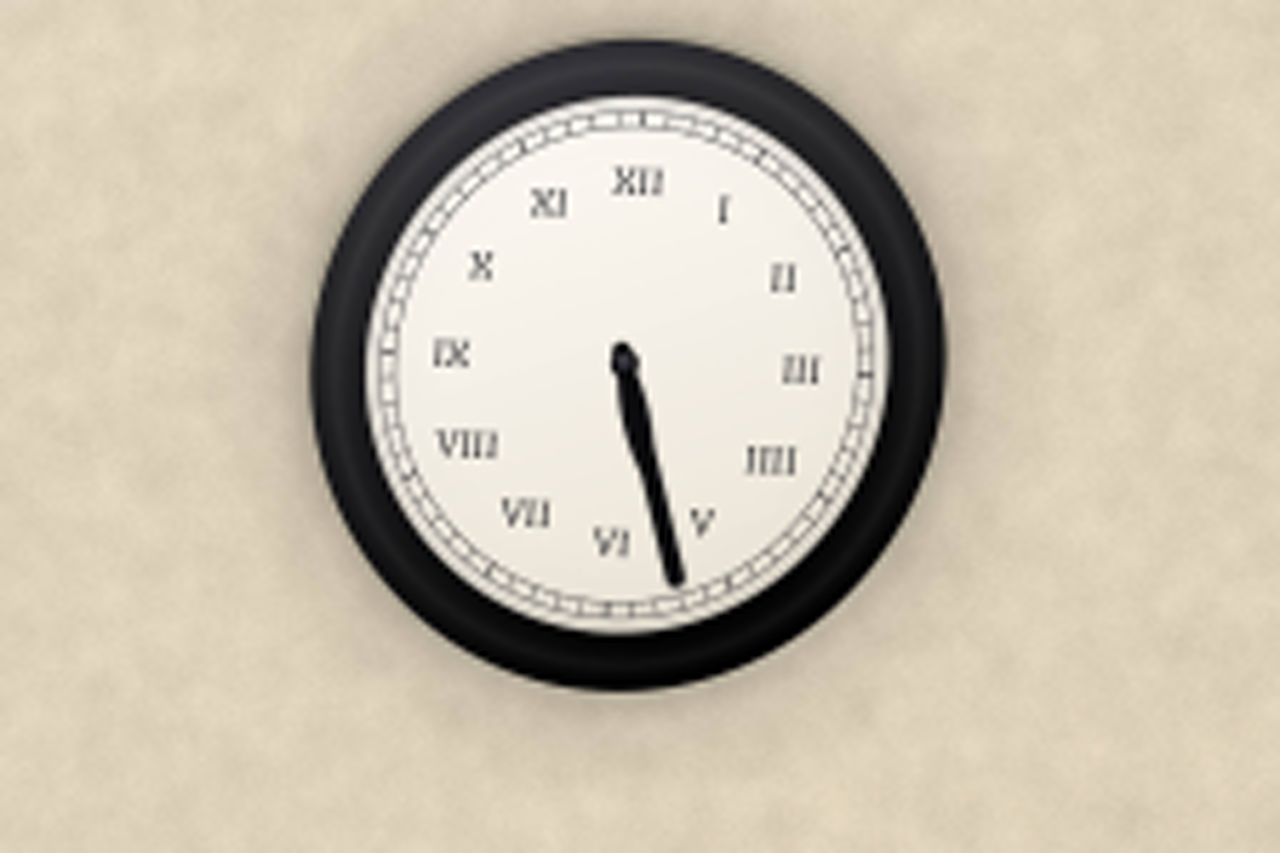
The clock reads **5:27**
